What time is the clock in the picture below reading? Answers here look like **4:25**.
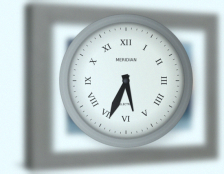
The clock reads **5:34**
